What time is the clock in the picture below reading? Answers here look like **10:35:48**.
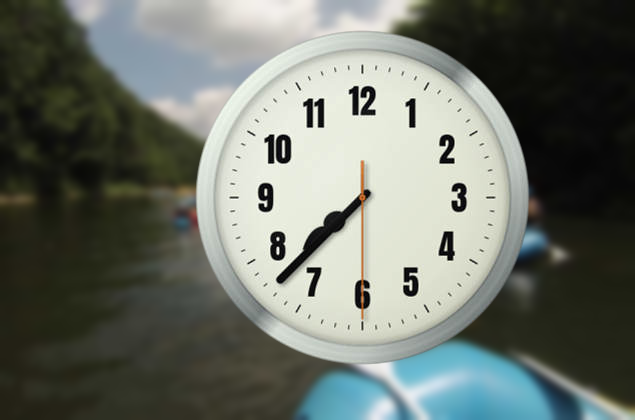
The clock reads **7:37:30**
